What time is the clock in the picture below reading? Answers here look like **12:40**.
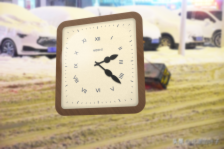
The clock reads **2:22**
